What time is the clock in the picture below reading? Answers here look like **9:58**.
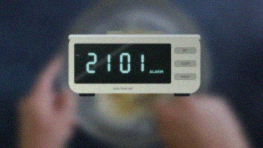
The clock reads **21:01**
